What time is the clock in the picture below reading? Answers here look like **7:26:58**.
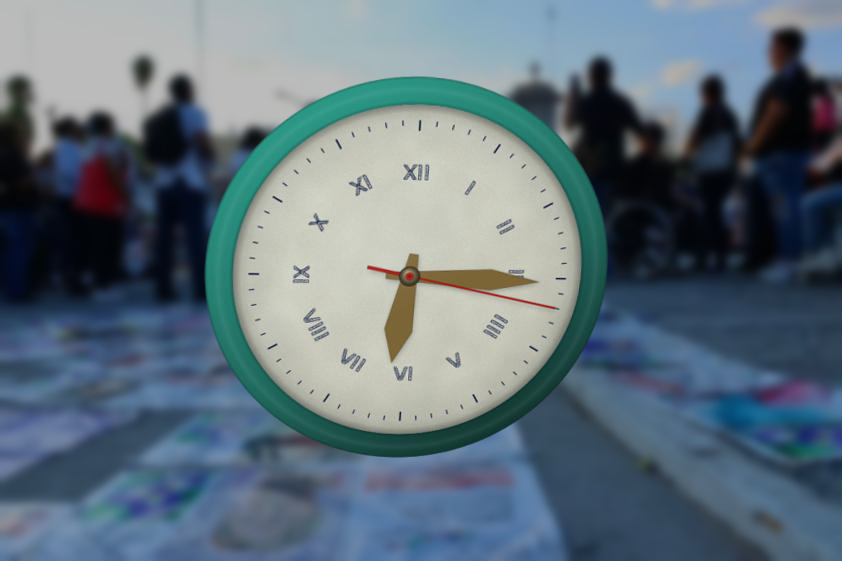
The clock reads **6:15:17**
